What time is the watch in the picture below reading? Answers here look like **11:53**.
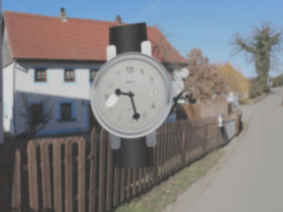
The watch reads **9:28**
